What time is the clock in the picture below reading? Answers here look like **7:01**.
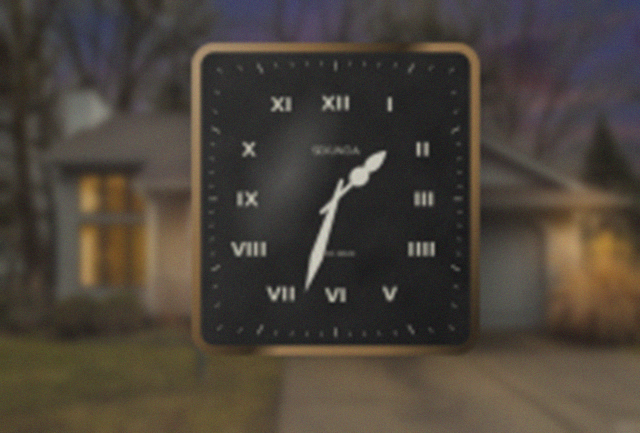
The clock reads **1:33**
